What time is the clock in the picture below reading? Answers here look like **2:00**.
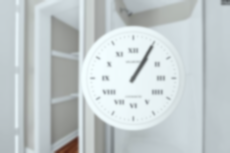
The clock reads **1:05**
